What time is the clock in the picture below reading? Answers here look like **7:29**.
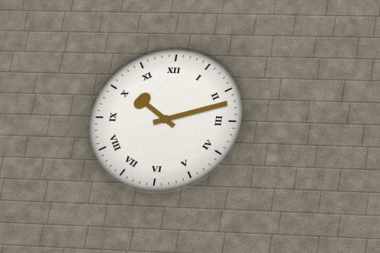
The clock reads **10:12**
